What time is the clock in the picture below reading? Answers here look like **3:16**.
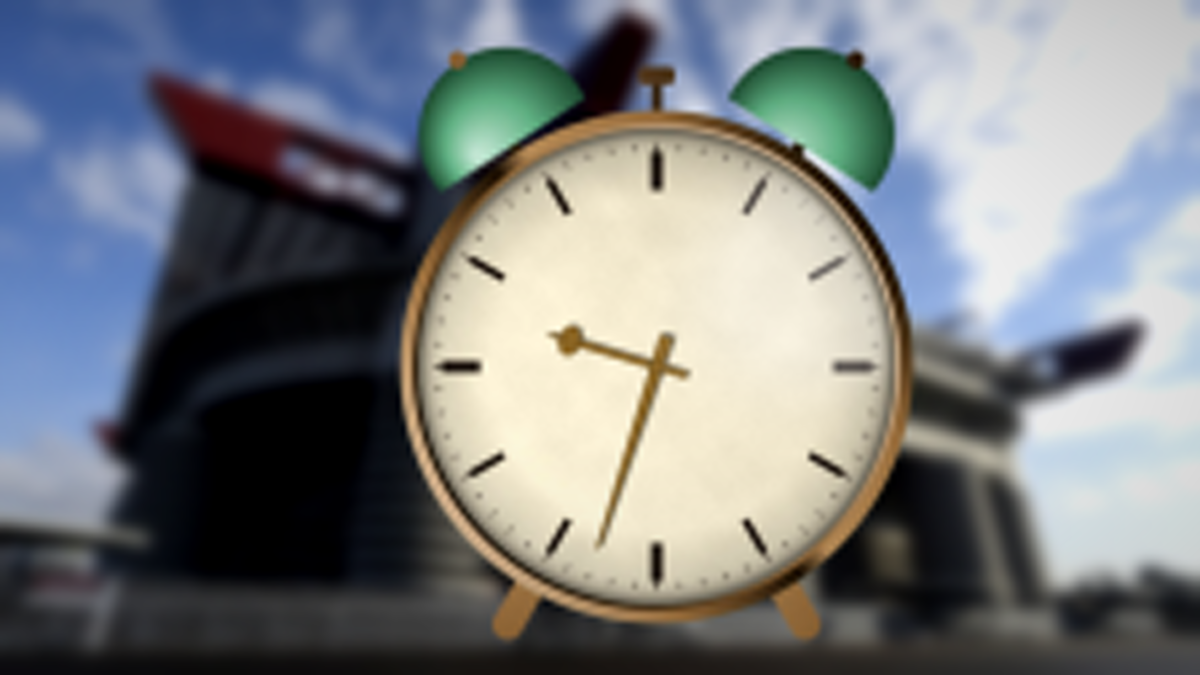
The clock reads **9:33**
